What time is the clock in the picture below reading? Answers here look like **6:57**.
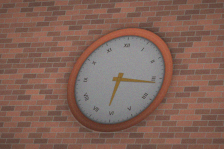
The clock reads **6:16**
